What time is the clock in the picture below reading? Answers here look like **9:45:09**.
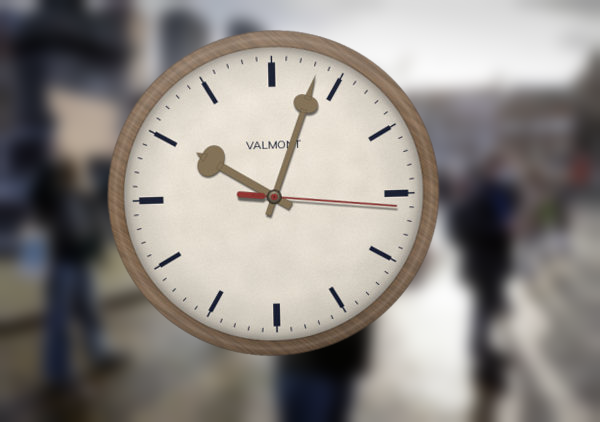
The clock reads **10:03:16**
